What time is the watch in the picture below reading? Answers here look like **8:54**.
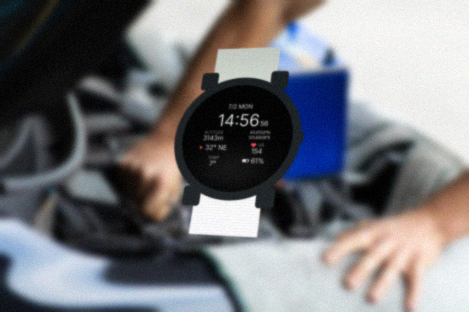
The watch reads **14:56**
